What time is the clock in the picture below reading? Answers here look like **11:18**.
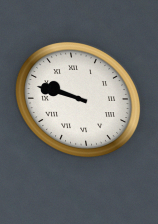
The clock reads **9:48**
